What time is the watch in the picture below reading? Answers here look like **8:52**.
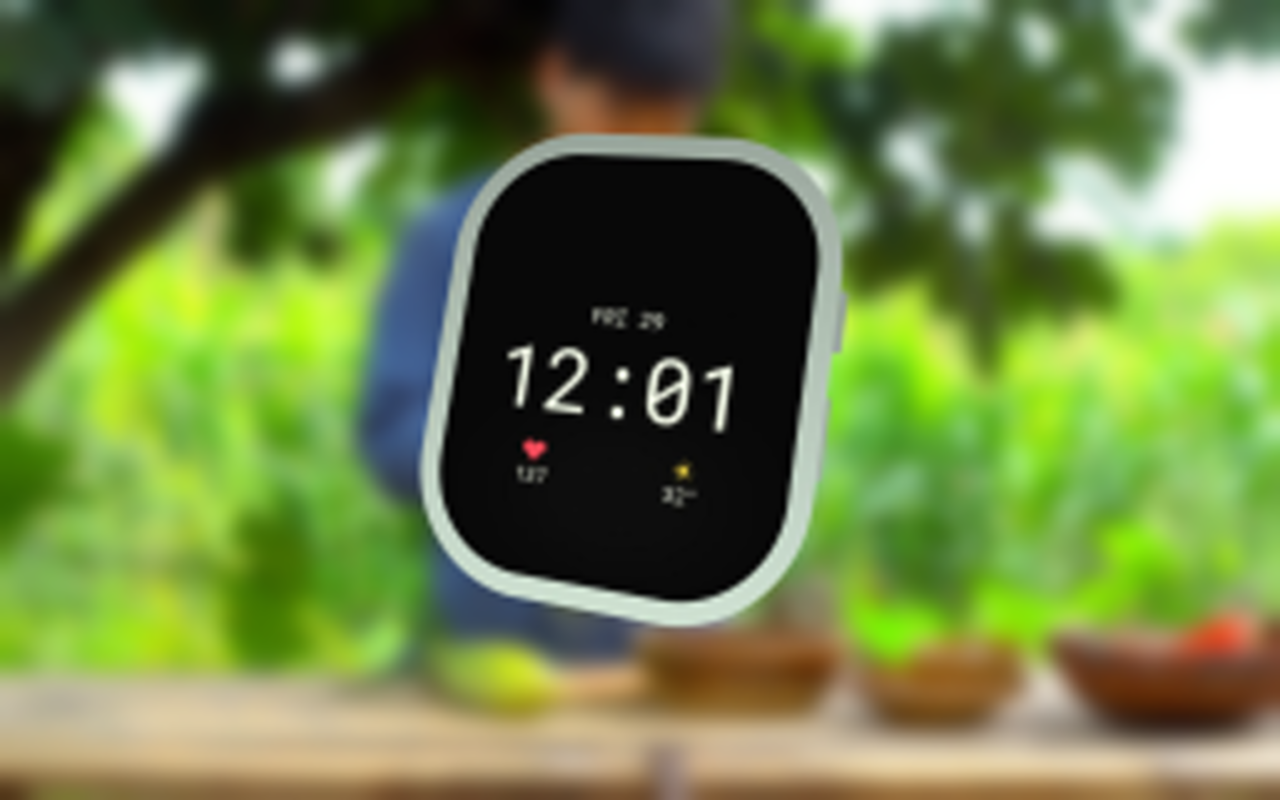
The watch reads **12:01**
